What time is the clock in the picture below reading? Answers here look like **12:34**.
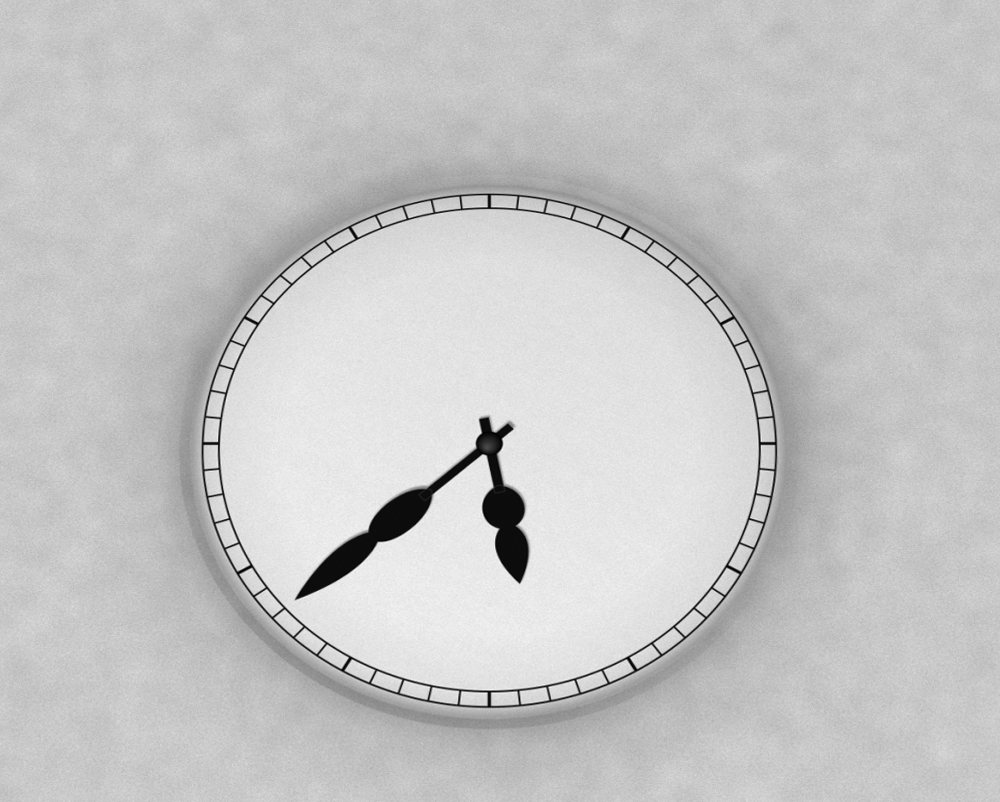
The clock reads **5:38**
